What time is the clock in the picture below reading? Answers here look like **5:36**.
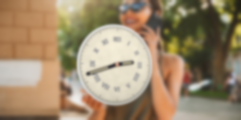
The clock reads **2:42**
